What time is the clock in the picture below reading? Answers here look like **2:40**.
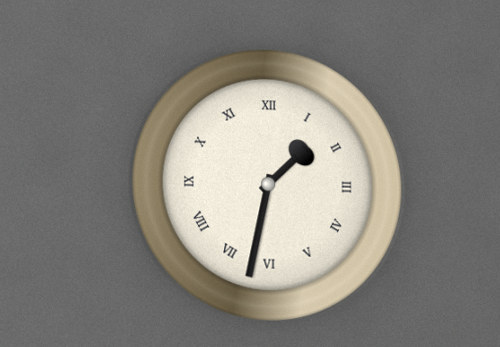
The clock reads **1:32**
